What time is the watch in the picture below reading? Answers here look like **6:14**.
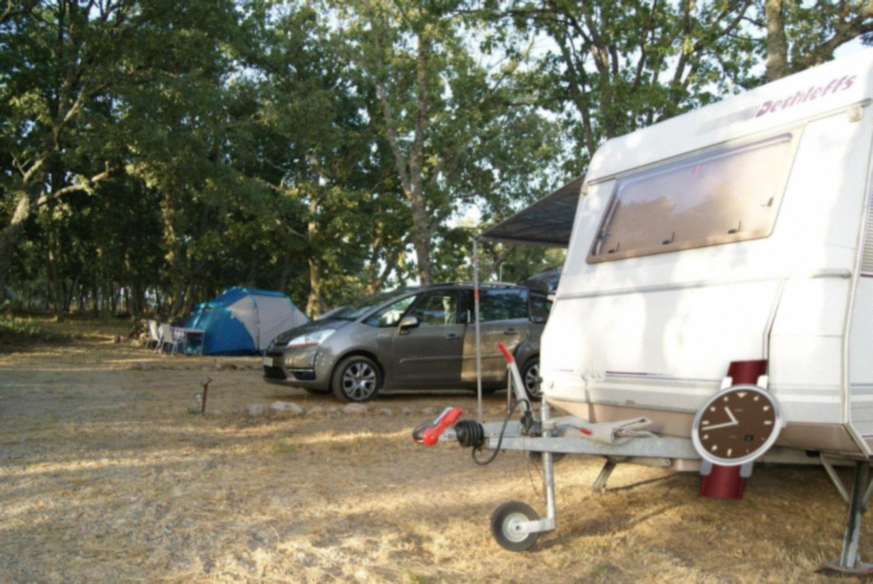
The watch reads **10:43**
